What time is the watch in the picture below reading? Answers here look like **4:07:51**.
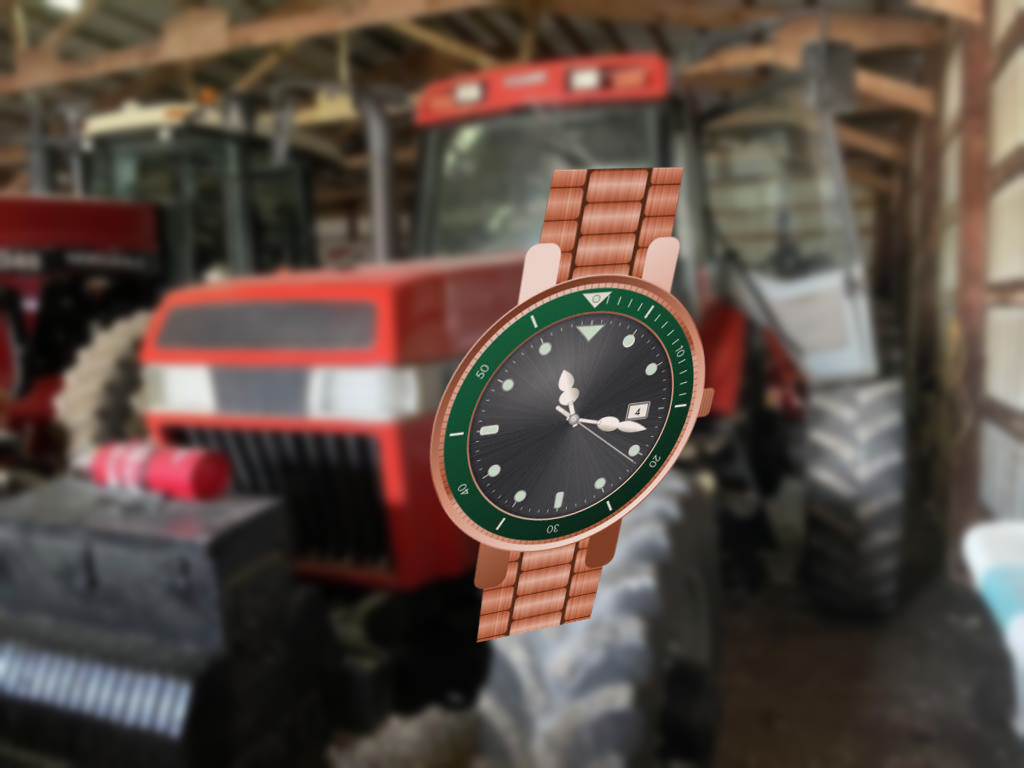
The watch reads **11:17:21**
